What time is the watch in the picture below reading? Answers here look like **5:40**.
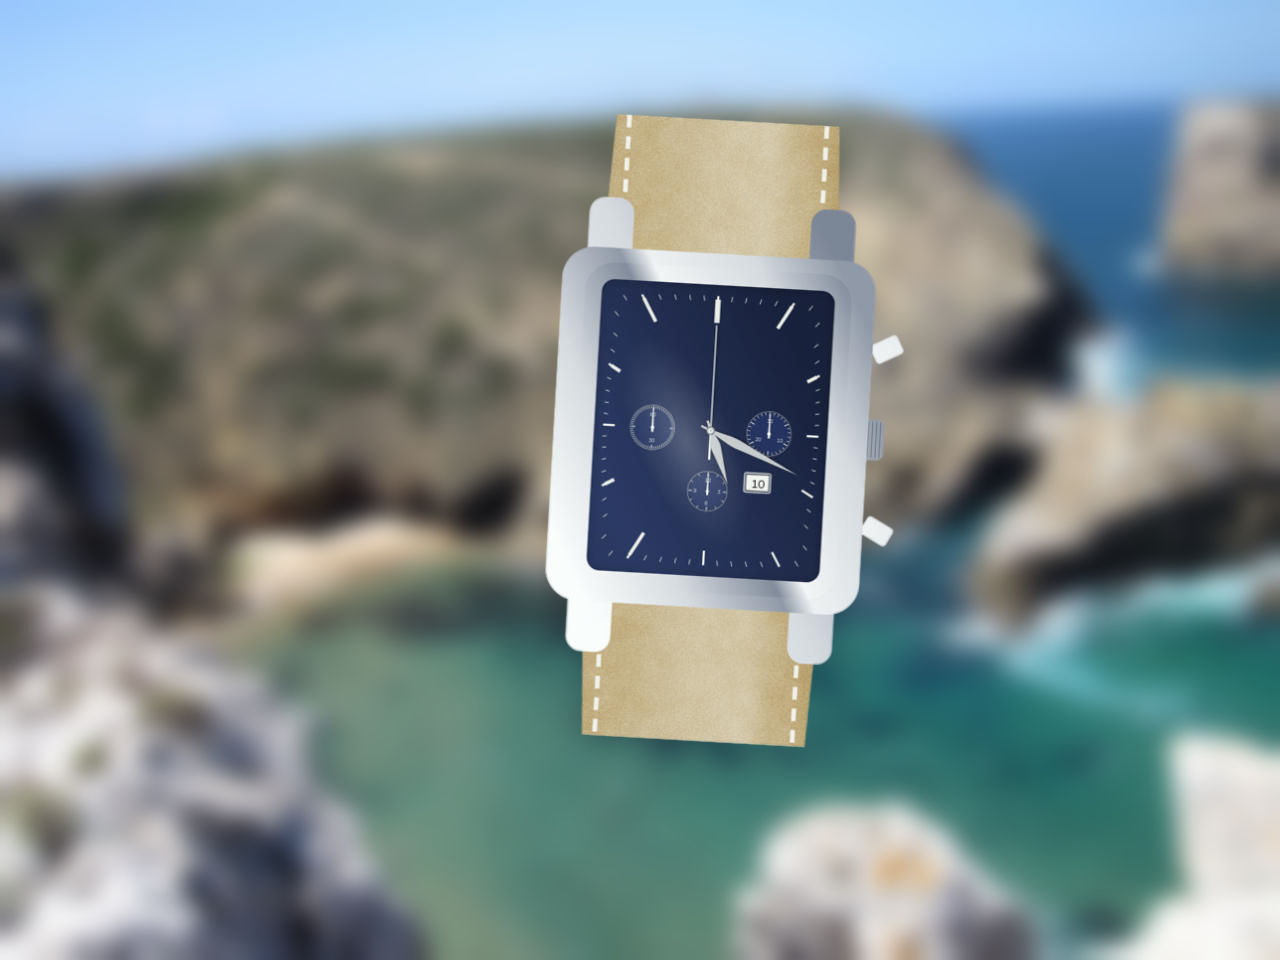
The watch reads **5:19**
